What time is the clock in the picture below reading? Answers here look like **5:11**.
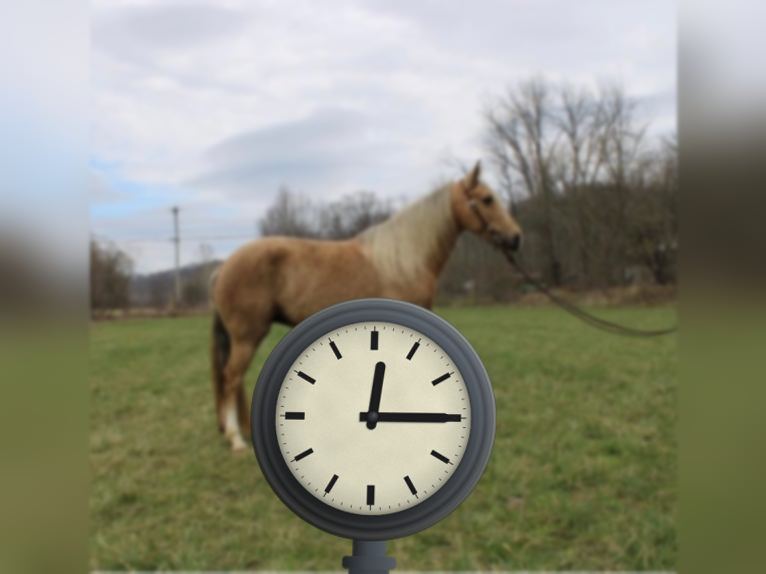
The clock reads **12:15**
